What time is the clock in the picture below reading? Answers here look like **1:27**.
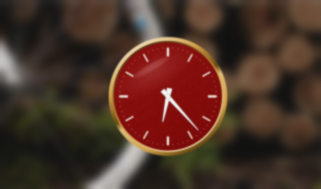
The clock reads **6:23**
